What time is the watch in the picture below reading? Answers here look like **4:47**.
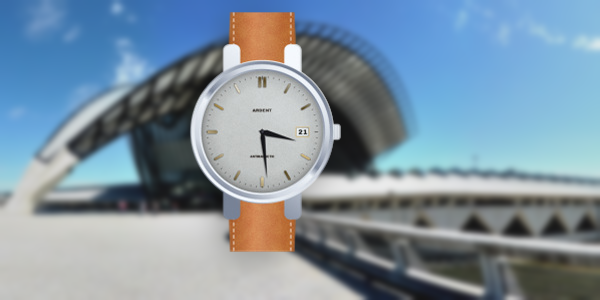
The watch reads **3:29**
